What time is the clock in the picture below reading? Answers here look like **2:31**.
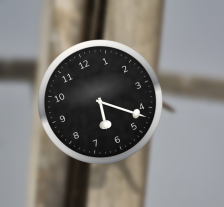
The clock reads **6:22**
